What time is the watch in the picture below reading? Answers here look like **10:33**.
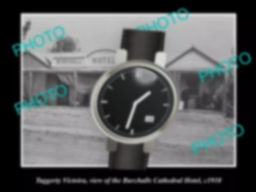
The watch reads **1:32**
